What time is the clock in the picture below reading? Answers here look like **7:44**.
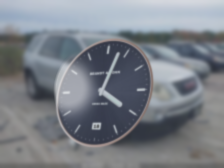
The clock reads **4:03**
